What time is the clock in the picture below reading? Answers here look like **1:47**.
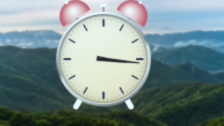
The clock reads **3:16**
